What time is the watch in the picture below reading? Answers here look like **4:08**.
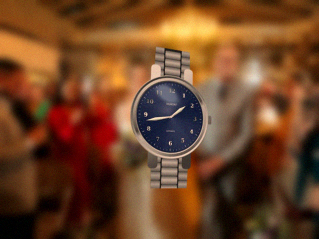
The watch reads **1:43**
